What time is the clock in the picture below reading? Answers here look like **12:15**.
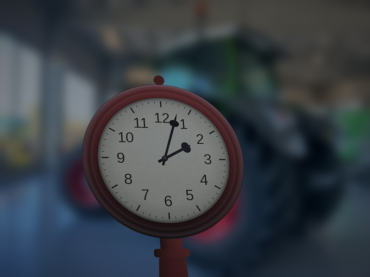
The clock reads **2:03**
